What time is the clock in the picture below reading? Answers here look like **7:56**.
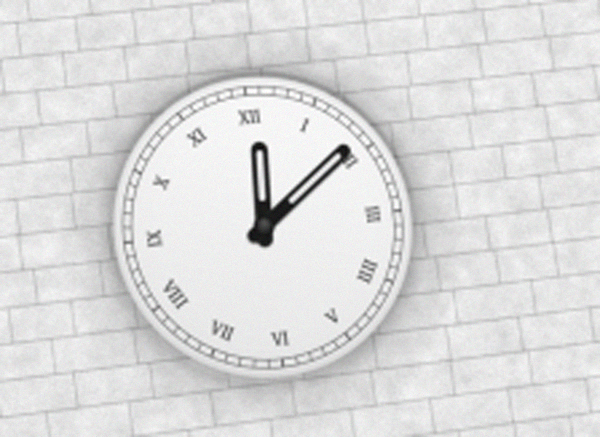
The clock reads **12:09**
